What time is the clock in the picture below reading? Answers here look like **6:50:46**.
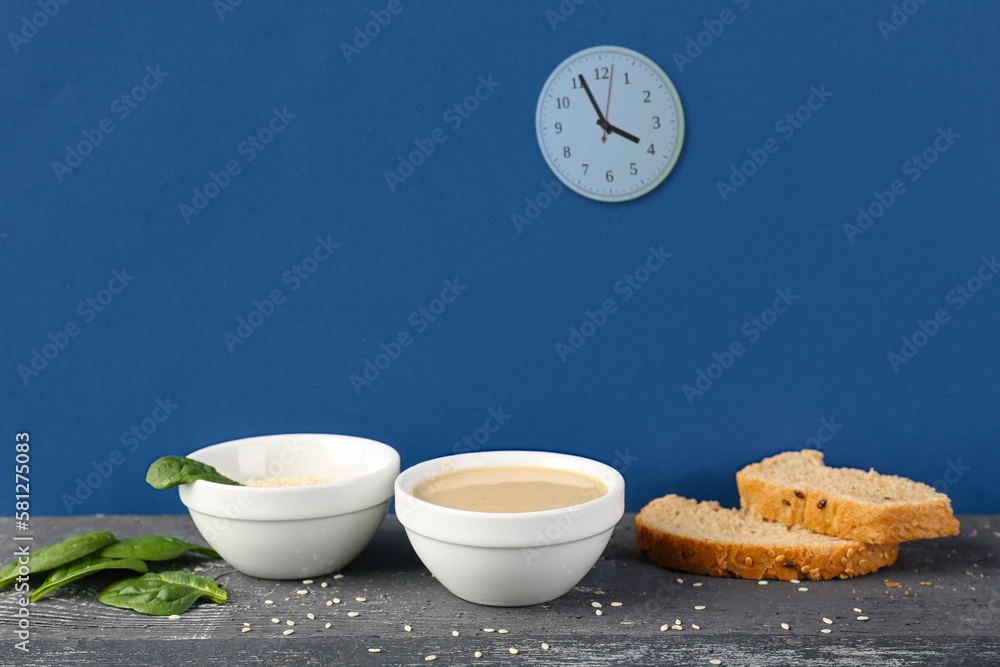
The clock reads **3:56:02**
